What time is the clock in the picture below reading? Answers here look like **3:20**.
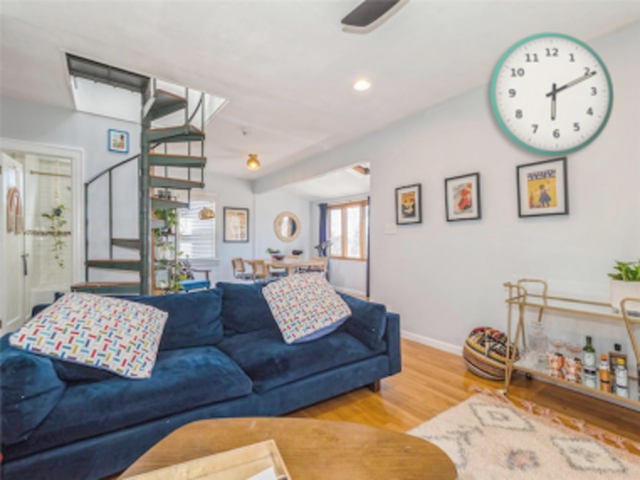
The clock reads **6:11**
